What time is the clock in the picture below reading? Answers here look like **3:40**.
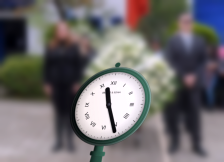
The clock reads **11:26**
